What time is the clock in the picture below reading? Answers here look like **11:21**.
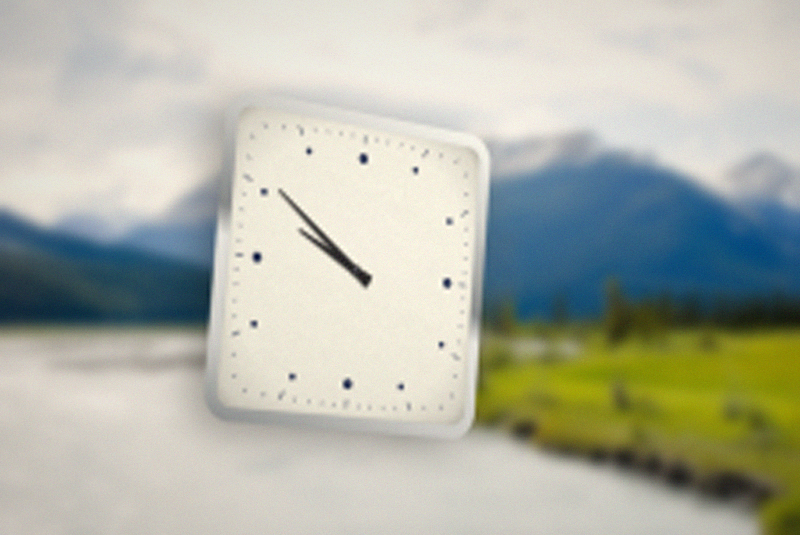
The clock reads **9:51**
